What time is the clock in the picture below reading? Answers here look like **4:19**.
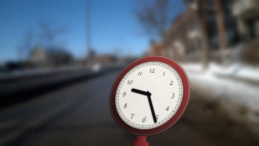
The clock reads **9:26**
